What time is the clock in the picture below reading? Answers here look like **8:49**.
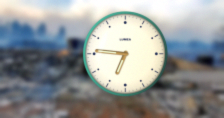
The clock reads **6:46**
